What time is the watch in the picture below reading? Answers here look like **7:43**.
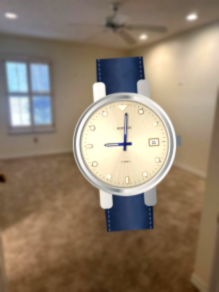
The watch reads **9:01**
